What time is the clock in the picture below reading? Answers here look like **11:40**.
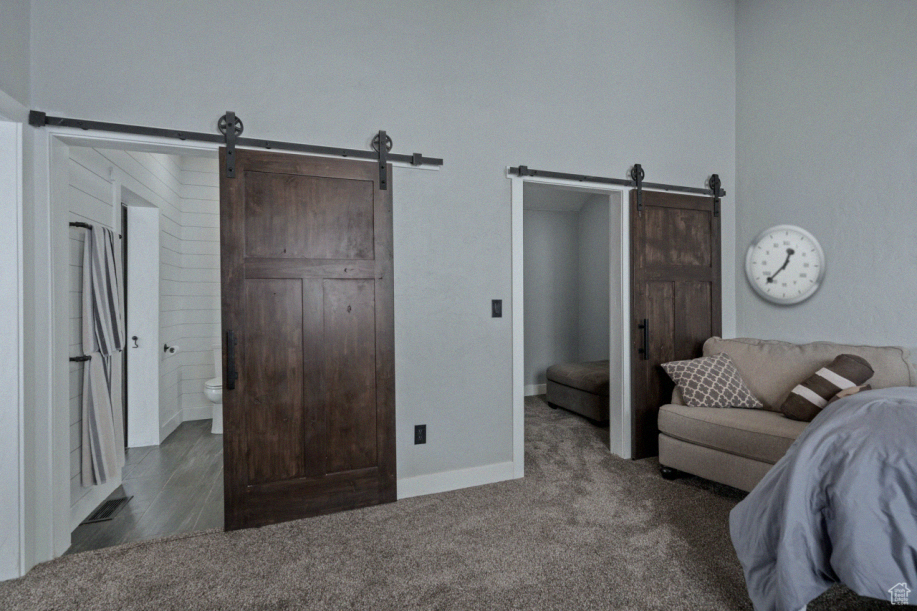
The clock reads **12:37**
